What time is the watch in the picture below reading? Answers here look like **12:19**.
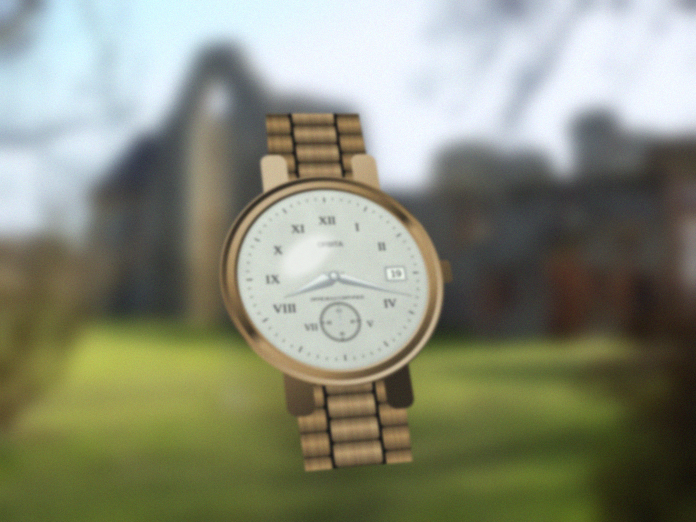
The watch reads **8:18**
